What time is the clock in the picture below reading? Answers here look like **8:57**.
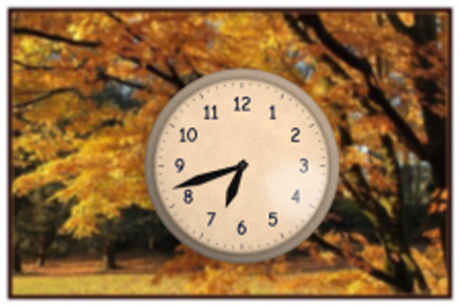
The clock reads **6:42**
